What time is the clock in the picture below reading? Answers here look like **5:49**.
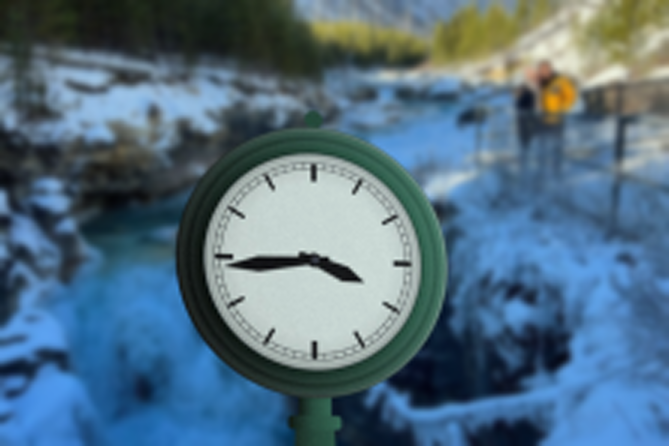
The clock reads **3:44**
